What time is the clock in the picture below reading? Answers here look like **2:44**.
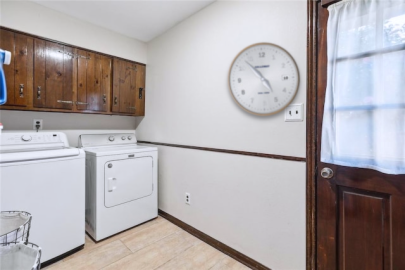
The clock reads **4:53**
